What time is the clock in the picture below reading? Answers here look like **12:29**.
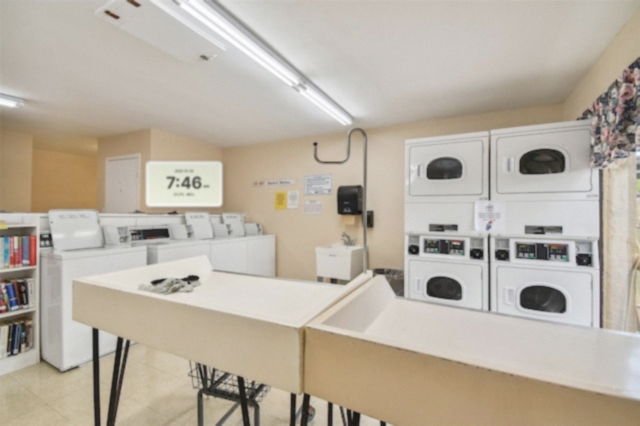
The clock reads **7:46**
